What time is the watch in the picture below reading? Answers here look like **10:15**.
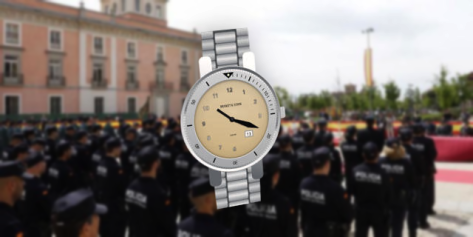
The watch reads **10:19**
